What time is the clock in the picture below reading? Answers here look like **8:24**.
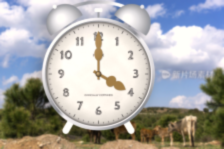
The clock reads **4:00**
